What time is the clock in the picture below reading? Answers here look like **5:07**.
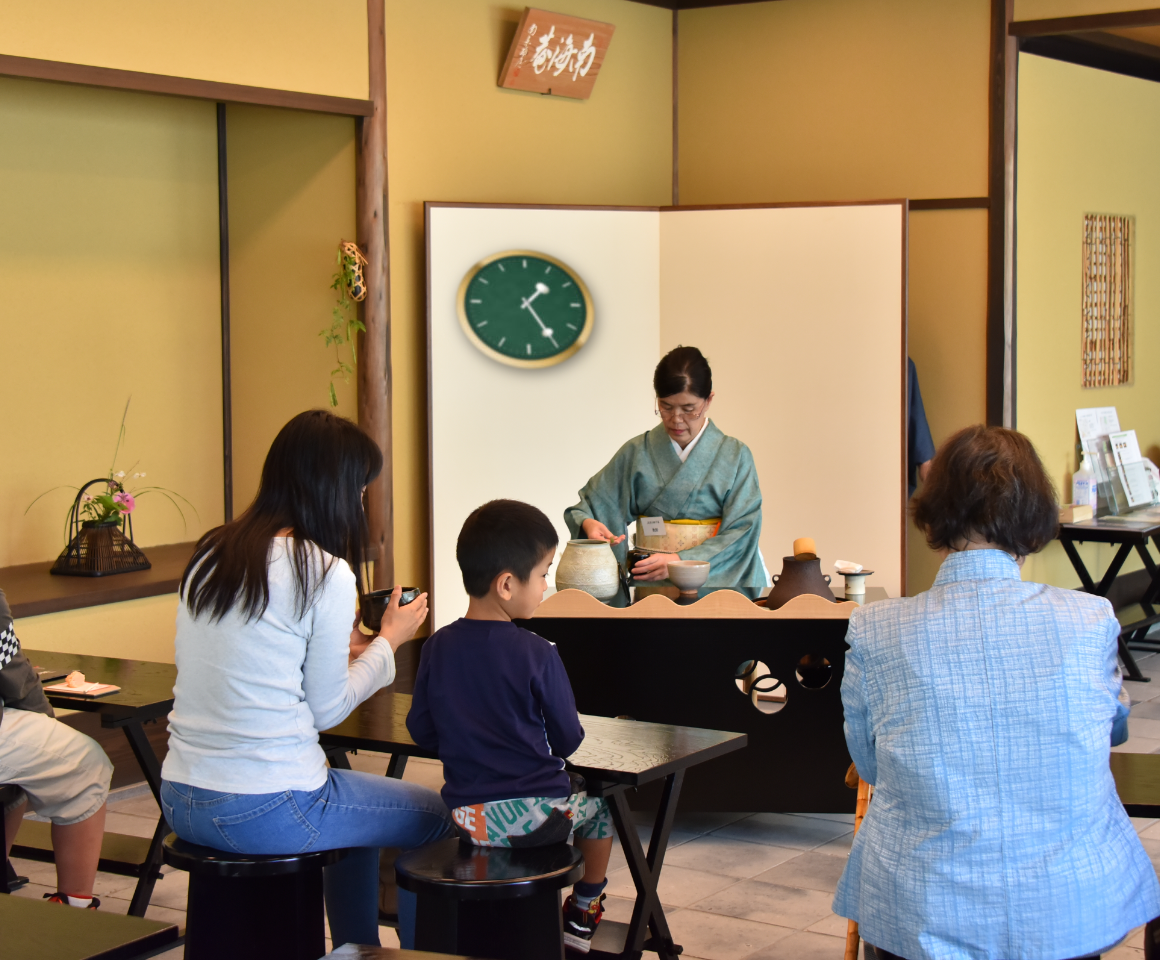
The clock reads **1:25**
